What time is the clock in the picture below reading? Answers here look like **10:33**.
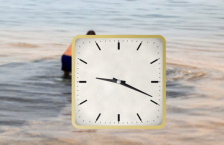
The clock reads **9:19**
